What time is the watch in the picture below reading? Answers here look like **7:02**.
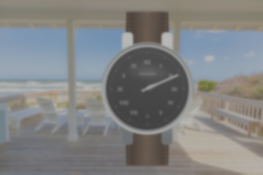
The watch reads **2:11**
